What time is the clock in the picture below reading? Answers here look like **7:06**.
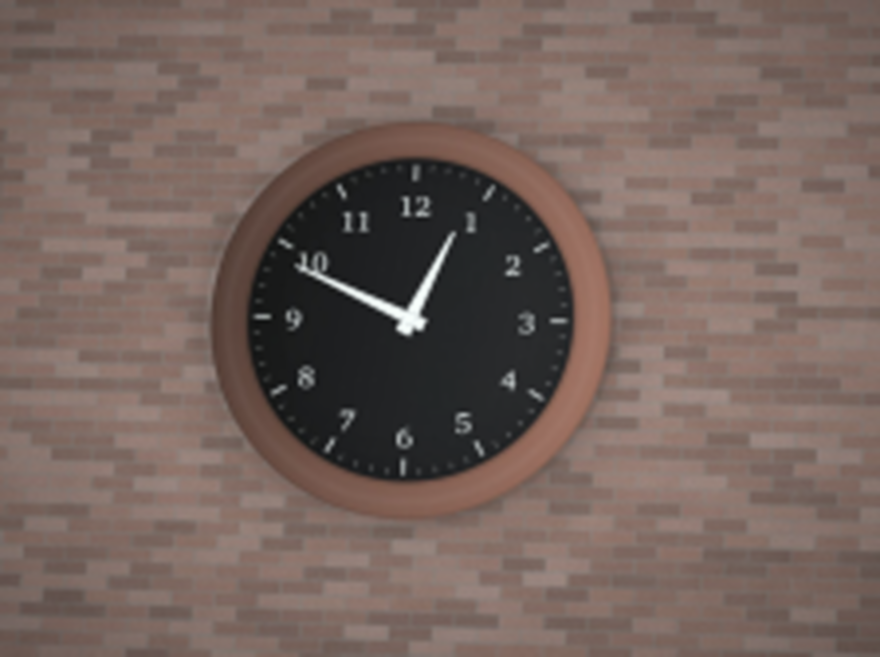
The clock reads **12:49**
